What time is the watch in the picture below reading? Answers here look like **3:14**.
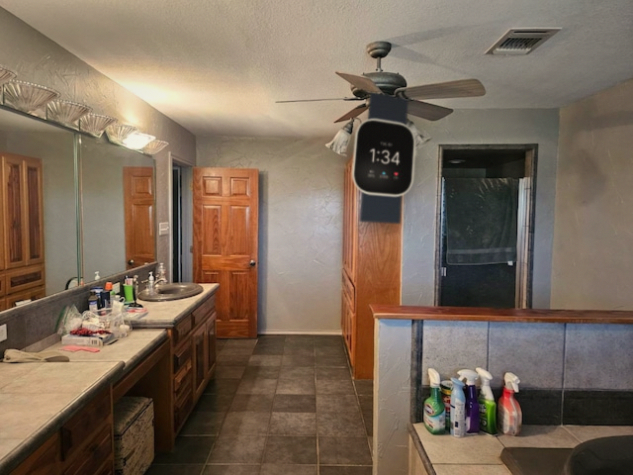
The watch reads **1:34**
